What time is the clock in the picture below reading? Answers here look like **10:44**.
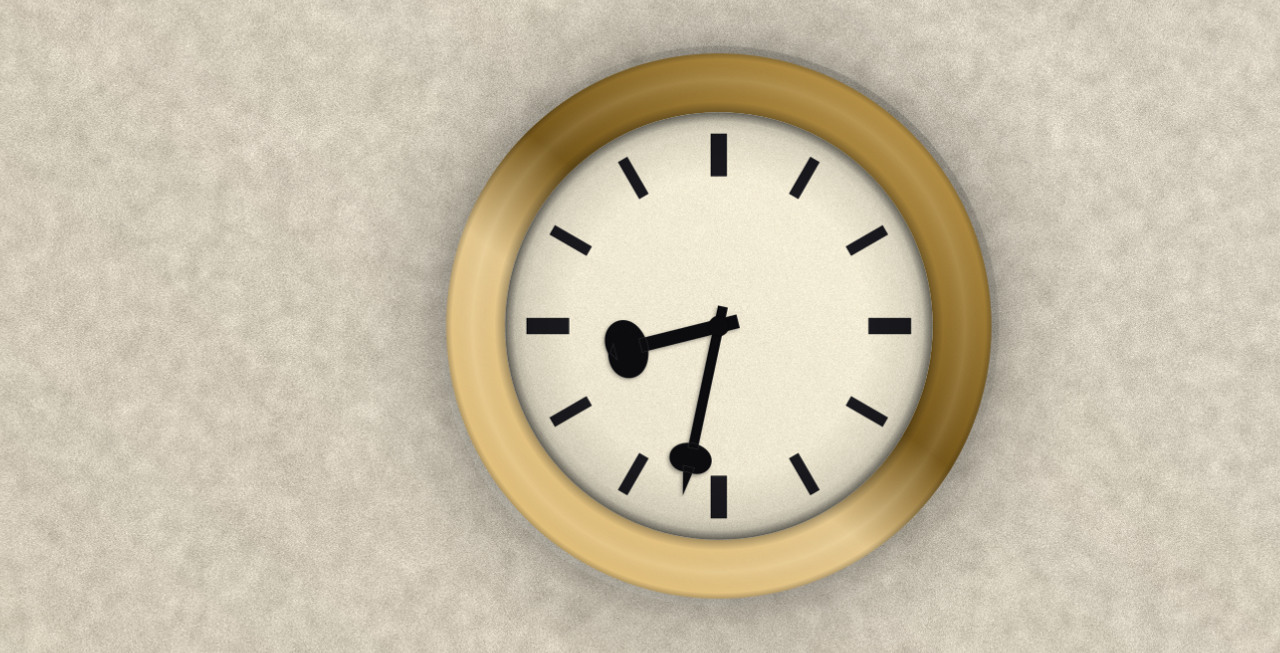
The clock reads **8:32**
